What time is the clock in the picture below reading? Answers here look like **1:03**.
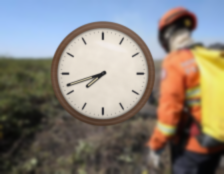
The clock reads **7:42**
